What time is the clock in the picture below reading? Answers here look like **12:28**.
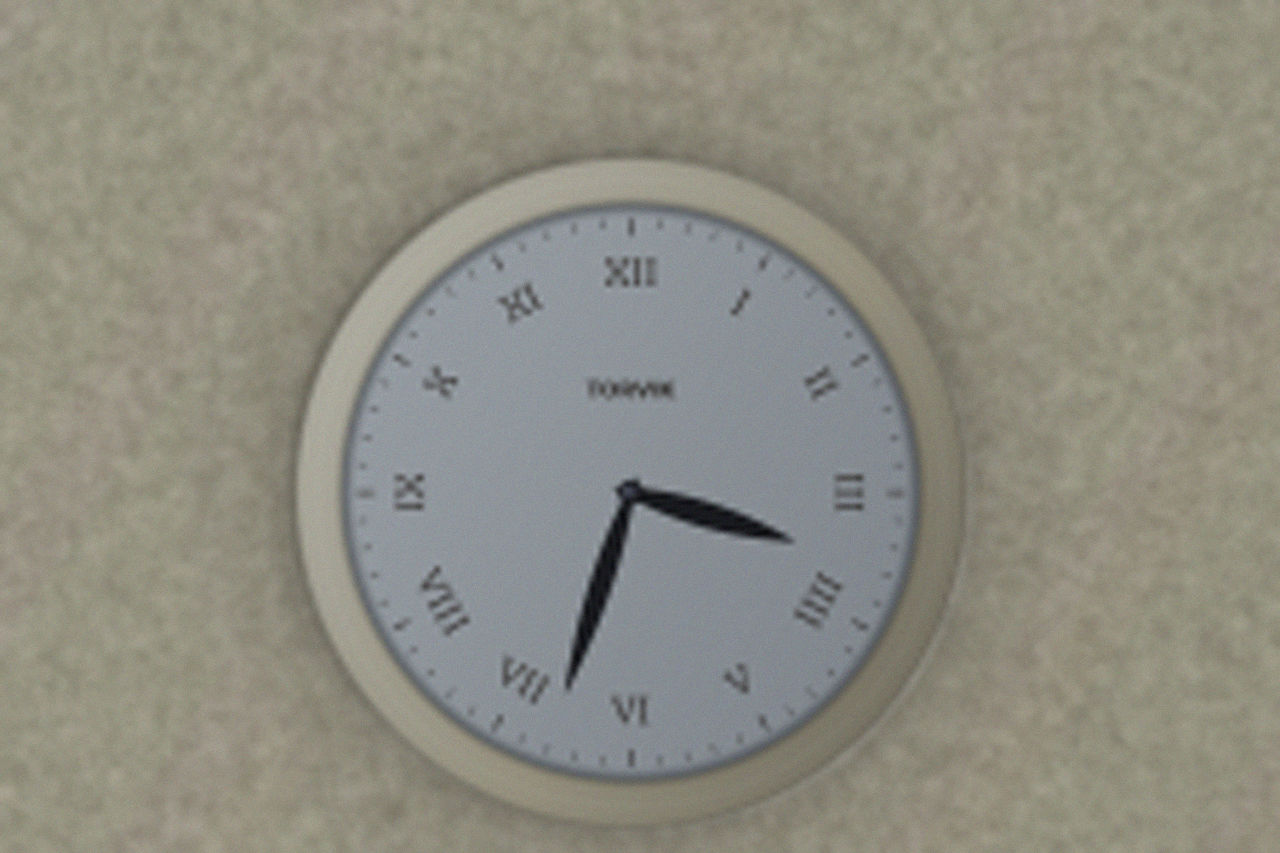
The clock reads **3:33**
